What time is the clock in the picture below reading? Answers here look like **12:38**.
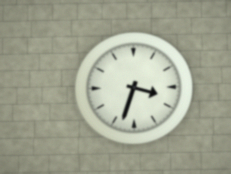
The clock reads **3:33**
